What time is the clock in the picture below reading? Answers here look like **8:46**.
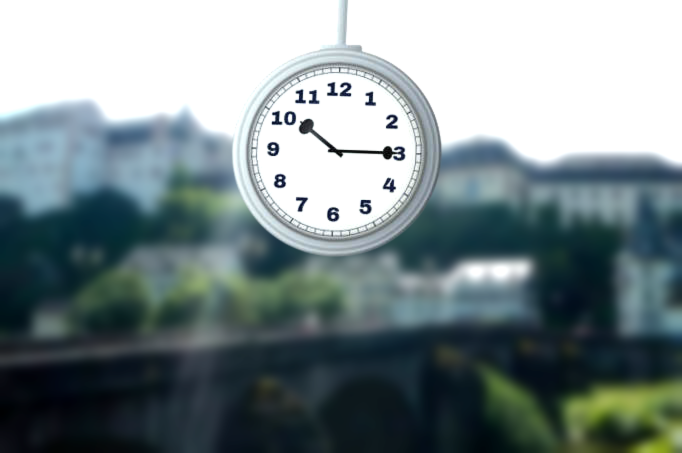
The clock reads **10:15**
